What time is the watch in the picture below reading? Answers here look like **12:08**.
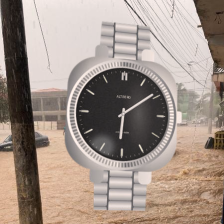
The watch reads **6:09**
